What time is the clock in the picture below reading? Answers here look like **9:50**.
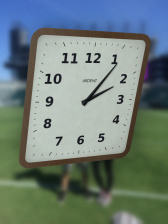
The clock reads **2:06**
